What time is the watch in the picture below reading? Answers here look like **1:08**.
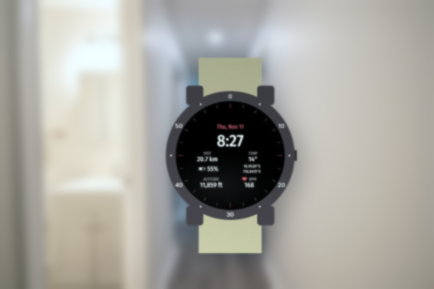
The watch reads **8:27**
